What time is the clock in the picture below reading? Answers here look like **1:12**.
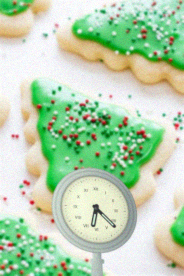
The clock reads **6:22**
